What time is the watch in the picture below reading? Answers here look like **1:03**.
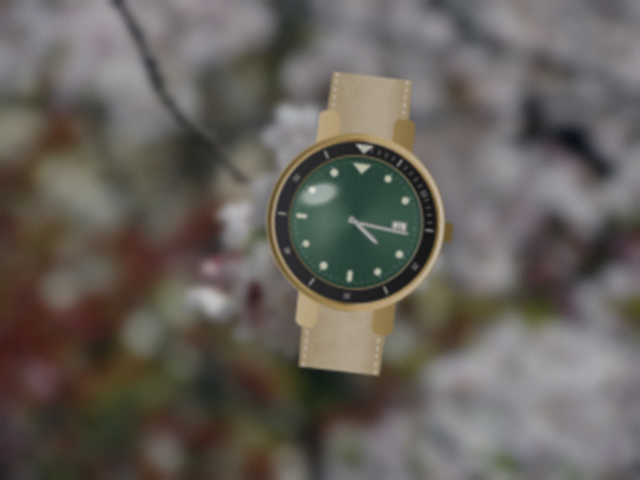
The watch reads **4:16**
